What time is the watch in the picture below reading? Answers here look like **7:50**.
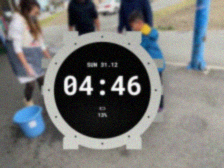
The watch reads **4:46**
